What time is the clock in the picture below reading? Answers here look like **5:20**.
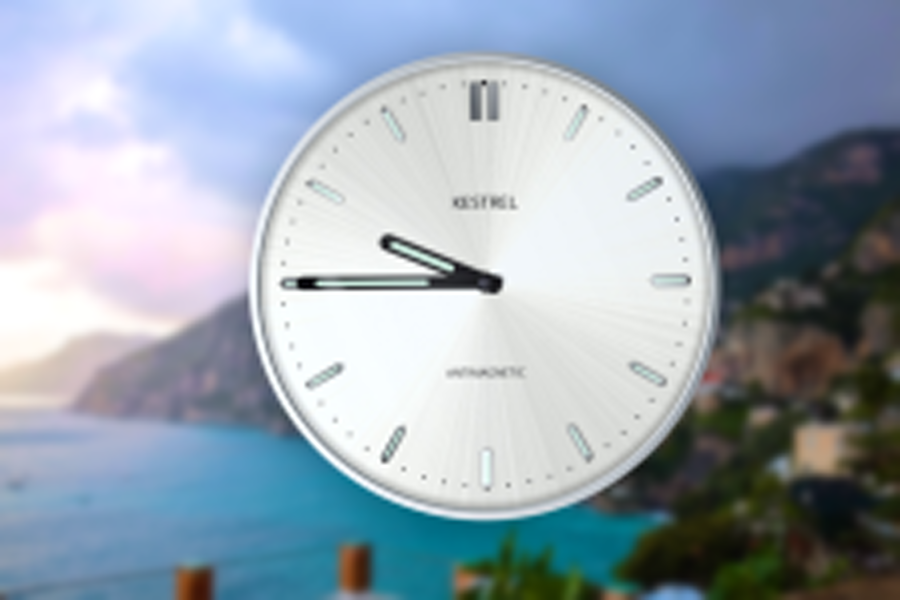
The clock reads **9:45**
